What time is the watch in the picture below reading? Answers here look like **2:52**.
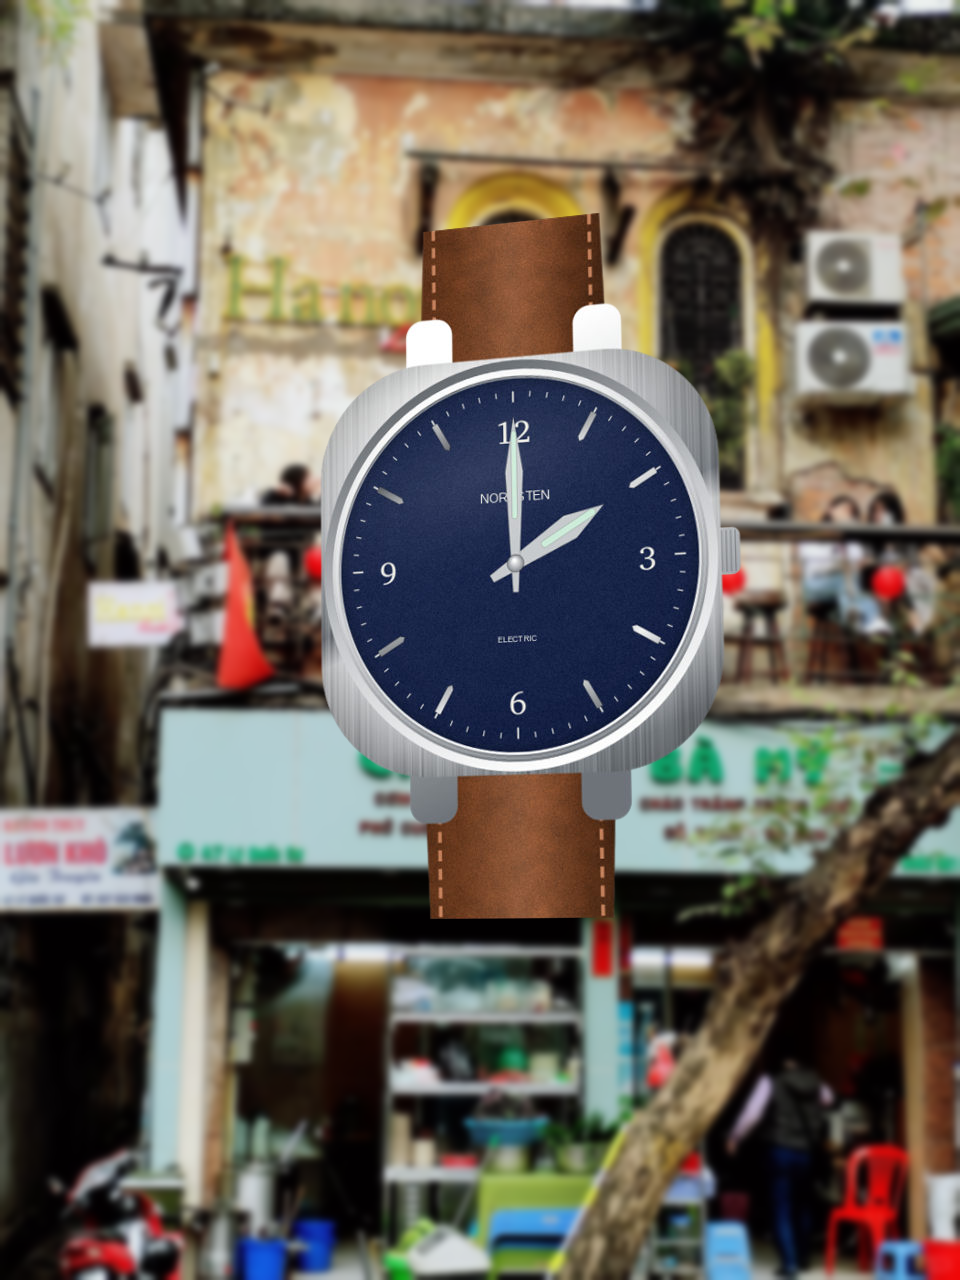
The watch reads **2:00**
